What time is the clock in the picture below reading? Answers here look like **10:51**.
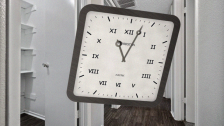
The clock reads **11:03**
